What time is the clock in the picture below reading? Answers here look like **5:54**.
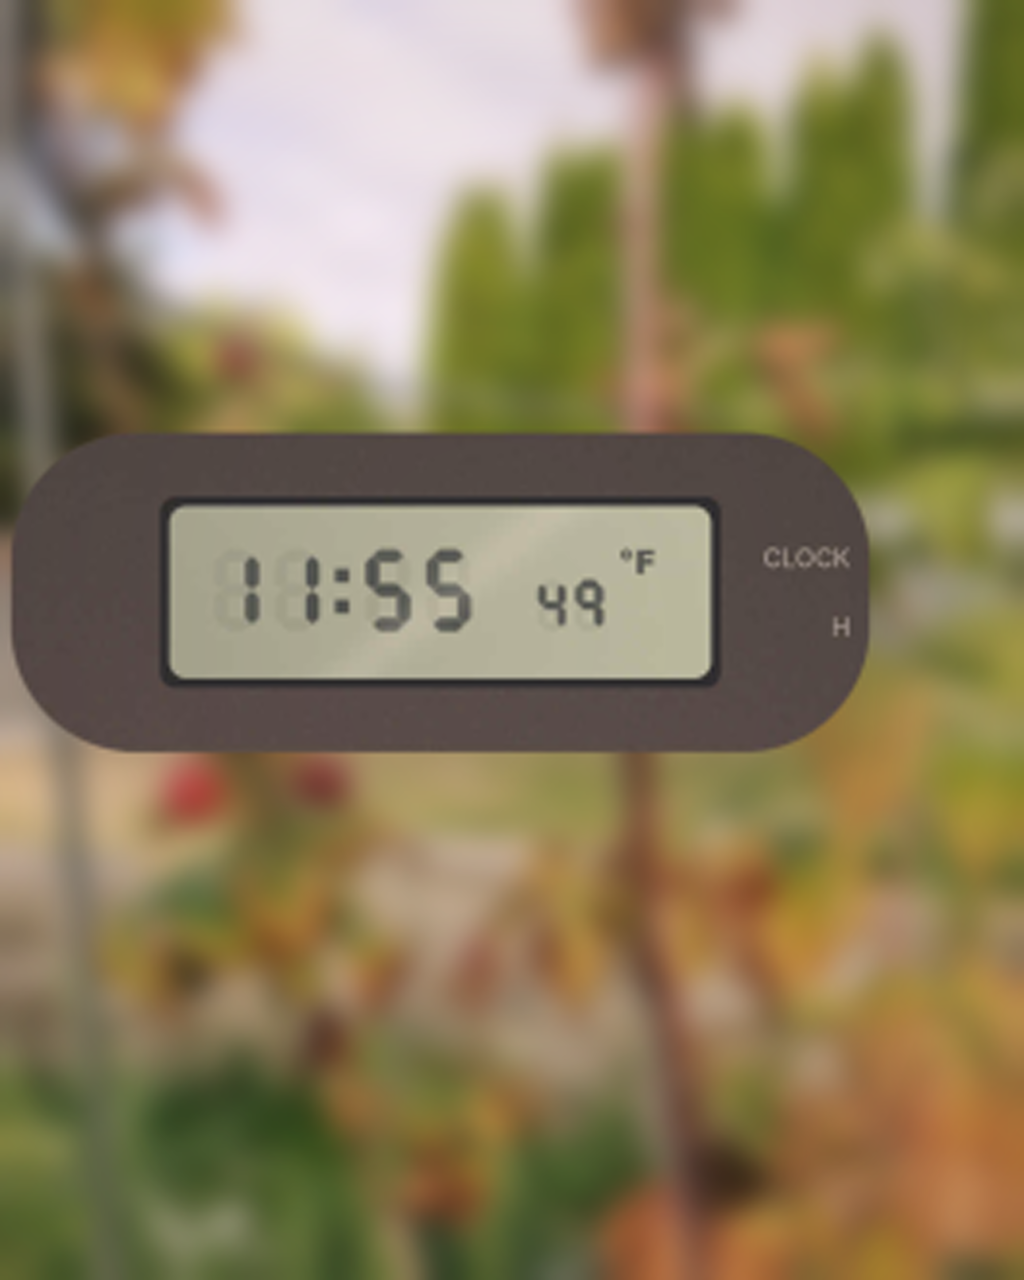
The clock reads **11:55**
